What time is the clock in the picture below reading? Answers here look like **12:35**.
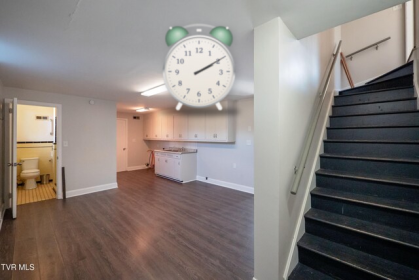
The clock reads **2:10**
